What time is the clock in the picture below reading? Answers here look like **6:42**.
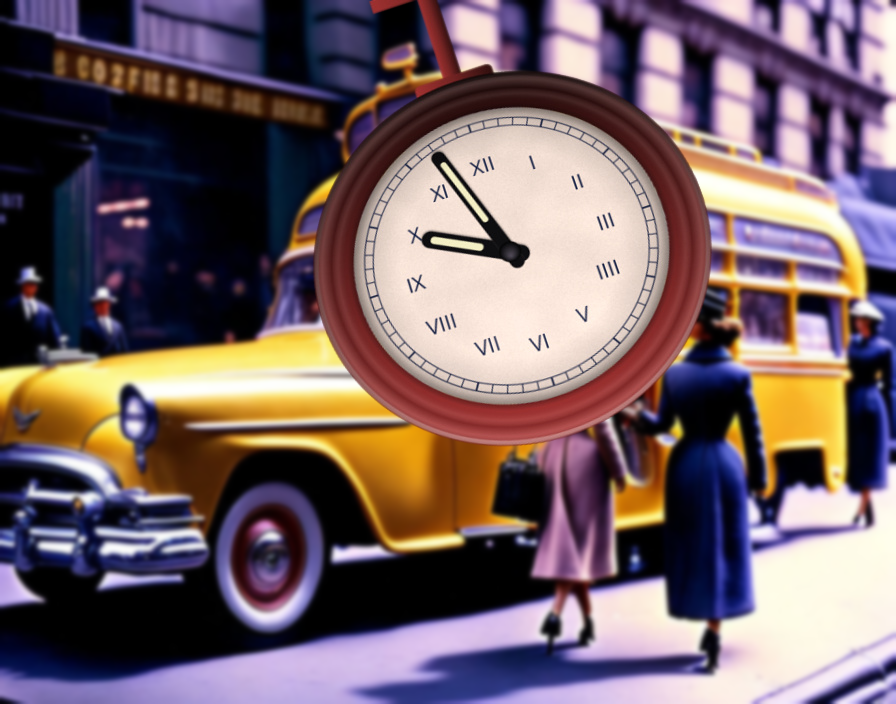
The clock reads **9:57**
